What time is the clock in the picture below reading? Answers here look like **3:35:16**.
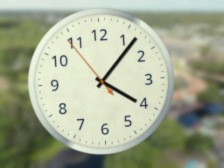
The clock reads **4:06:54**
